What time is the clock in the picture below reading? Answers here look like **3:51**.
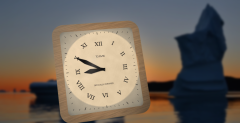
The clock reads **8:50**
